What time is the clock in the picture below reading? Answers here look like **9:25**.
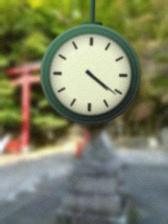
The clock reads **4:21**
